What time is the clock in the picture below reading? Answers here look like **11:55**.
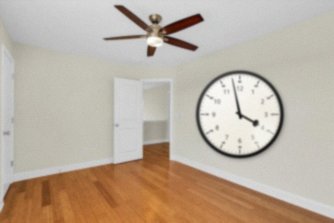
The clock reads **3:58**
